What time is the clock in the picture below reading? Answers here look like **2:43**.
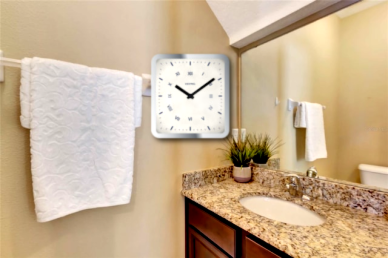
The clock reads **10:09**
